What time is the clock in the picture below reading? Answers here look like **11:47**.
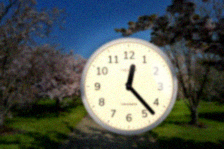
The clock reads **12:23**
